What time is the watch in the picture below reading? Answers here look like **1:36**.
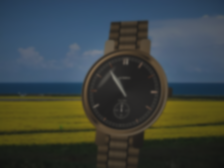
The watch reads **10:54**
